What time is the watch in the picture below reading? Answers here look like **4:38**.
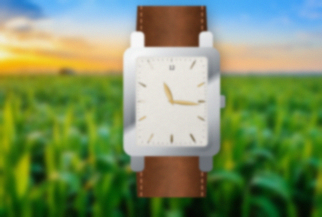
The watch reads **11:16**
